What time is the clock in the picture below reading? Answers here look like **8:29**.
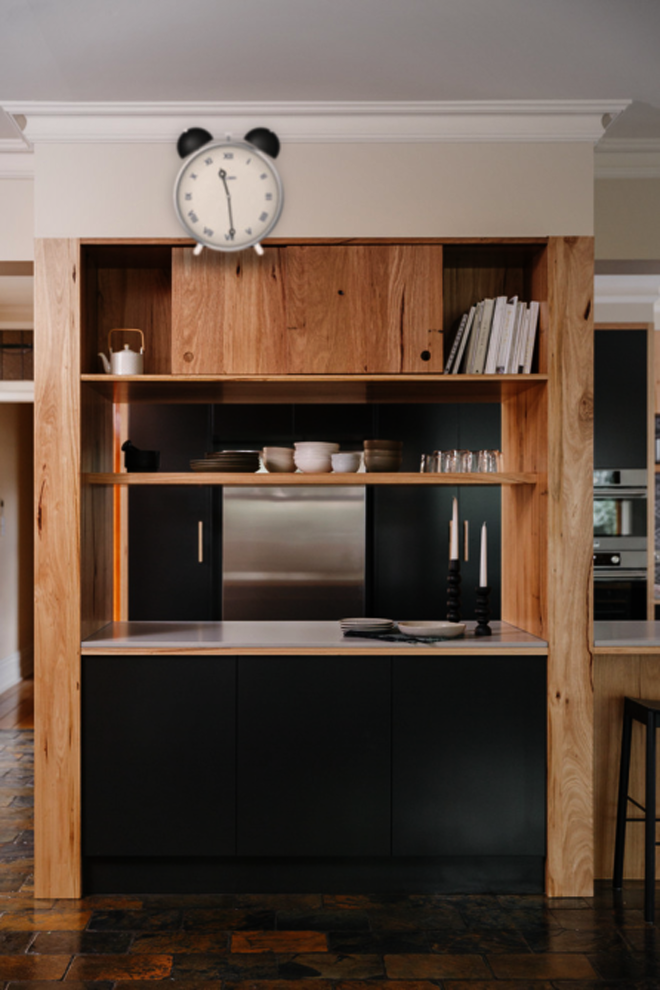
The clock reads **11:29**
